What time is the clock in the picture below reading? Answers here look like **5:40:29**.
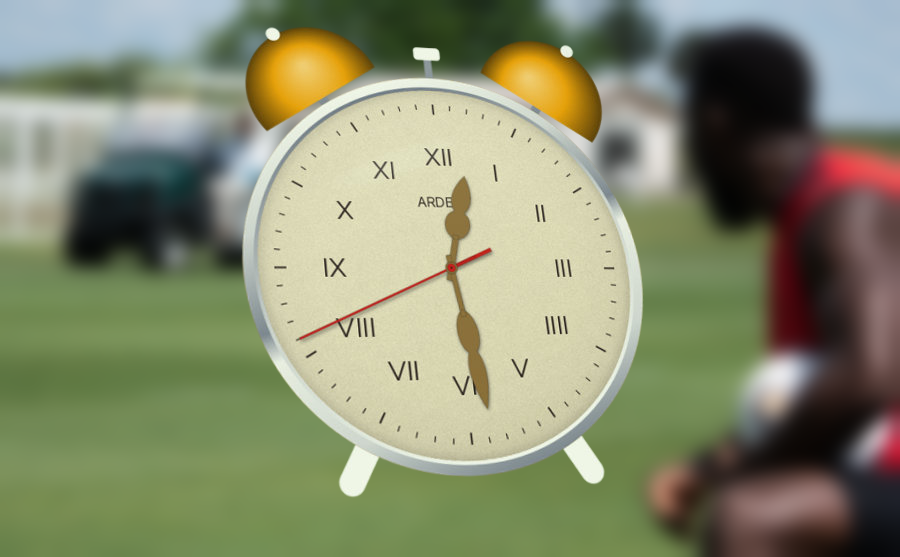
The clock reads **12:28:41**
